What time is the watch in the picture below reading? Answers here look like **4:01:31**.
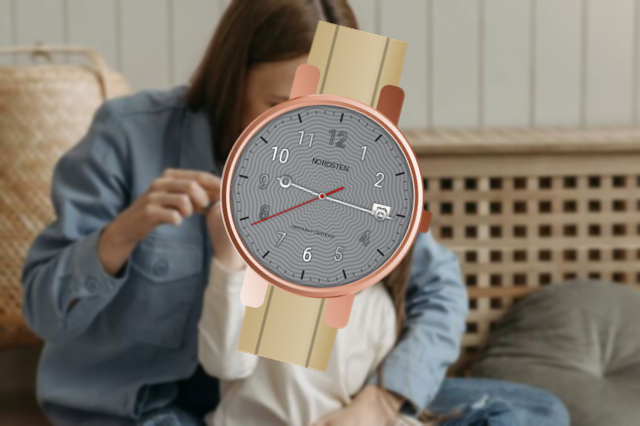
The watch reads **9:15:39**
